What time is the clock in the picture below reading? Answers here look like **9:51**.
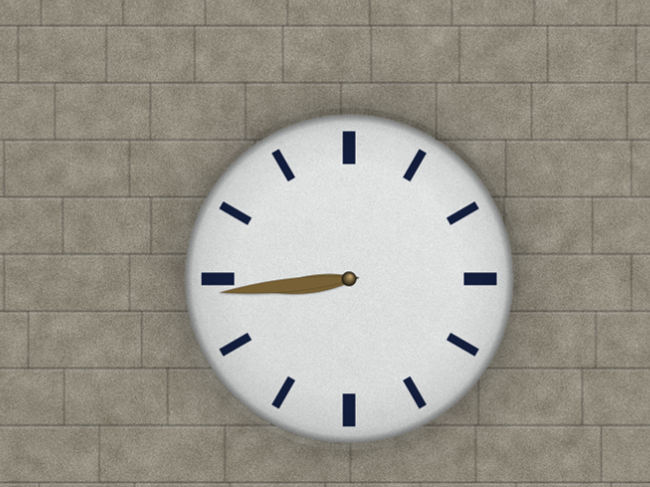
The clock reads **8:44**
